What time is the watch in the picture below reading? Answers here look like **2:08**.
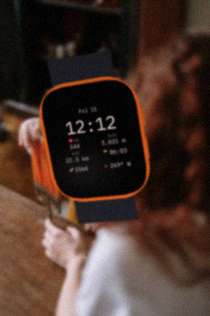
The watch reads **12:12**
